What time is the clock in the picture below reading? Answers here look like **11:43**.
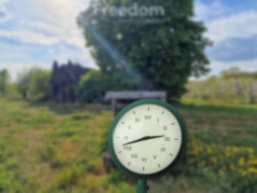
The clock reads **2:42**
